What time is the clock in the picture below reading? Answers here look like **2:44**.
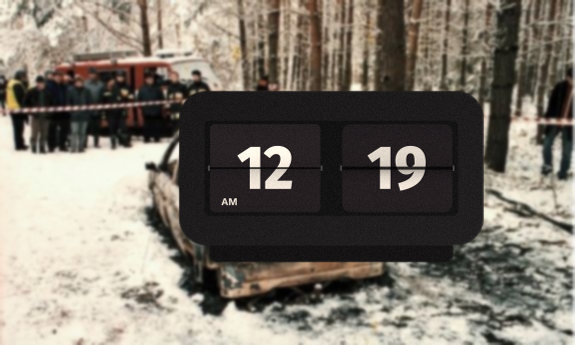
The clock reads **12:19**
